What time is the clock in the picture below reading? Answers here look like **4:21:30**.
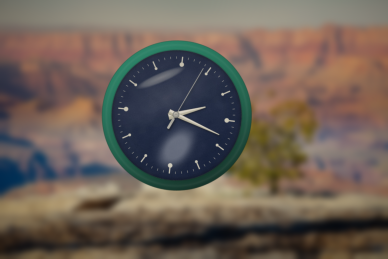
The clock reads **2:18:04**
